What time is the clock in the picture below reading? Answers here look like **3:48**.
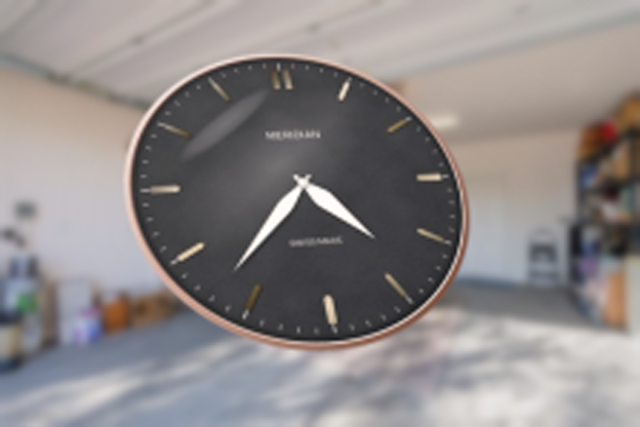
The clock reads **4:37**
